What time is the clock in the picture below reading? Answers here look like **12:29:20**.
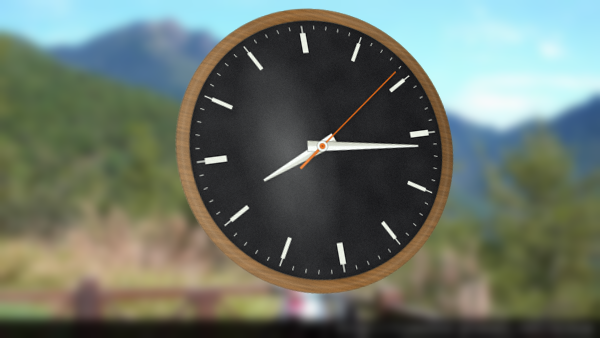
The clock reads **8:16:09**
